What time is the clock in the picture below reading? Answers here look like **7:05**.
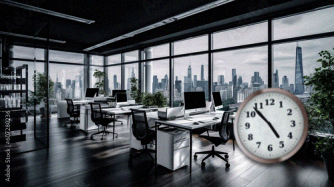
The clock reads **4:53**
